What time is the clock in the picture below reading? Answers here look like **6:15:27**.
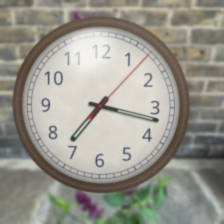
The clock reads **7:17:07**
